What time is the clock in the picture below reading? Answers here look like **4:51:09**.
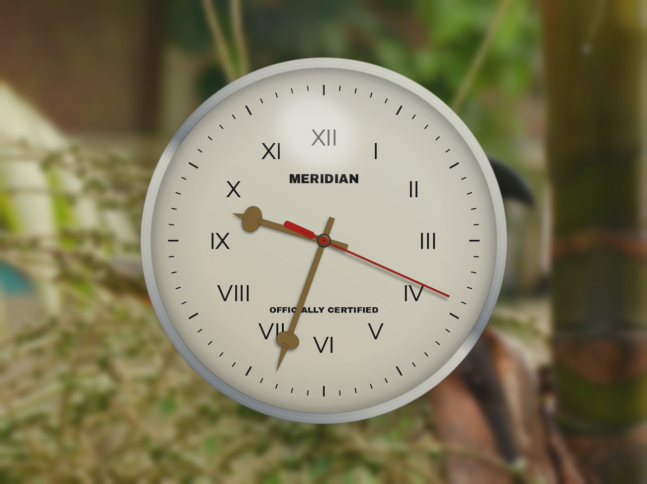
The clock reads **9:33:19**
